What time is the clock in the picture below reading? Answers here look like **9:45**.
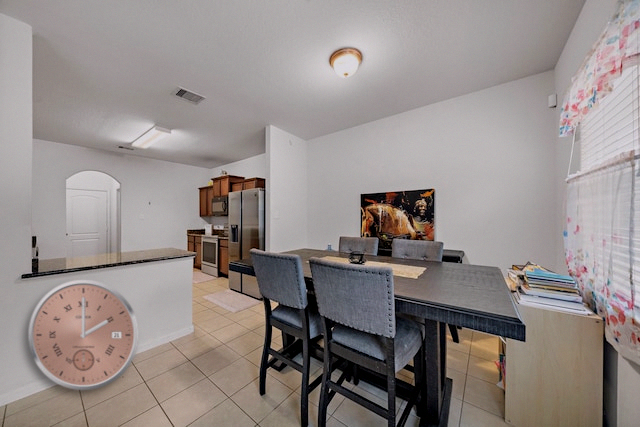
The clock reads **2:00**
